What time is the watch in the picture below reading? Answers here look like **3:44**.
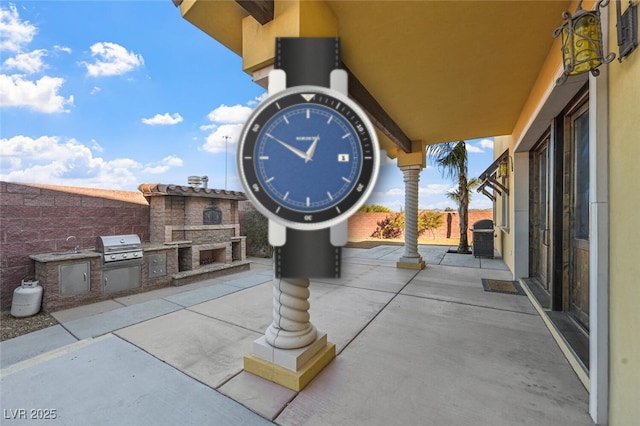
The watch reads **12:50**
